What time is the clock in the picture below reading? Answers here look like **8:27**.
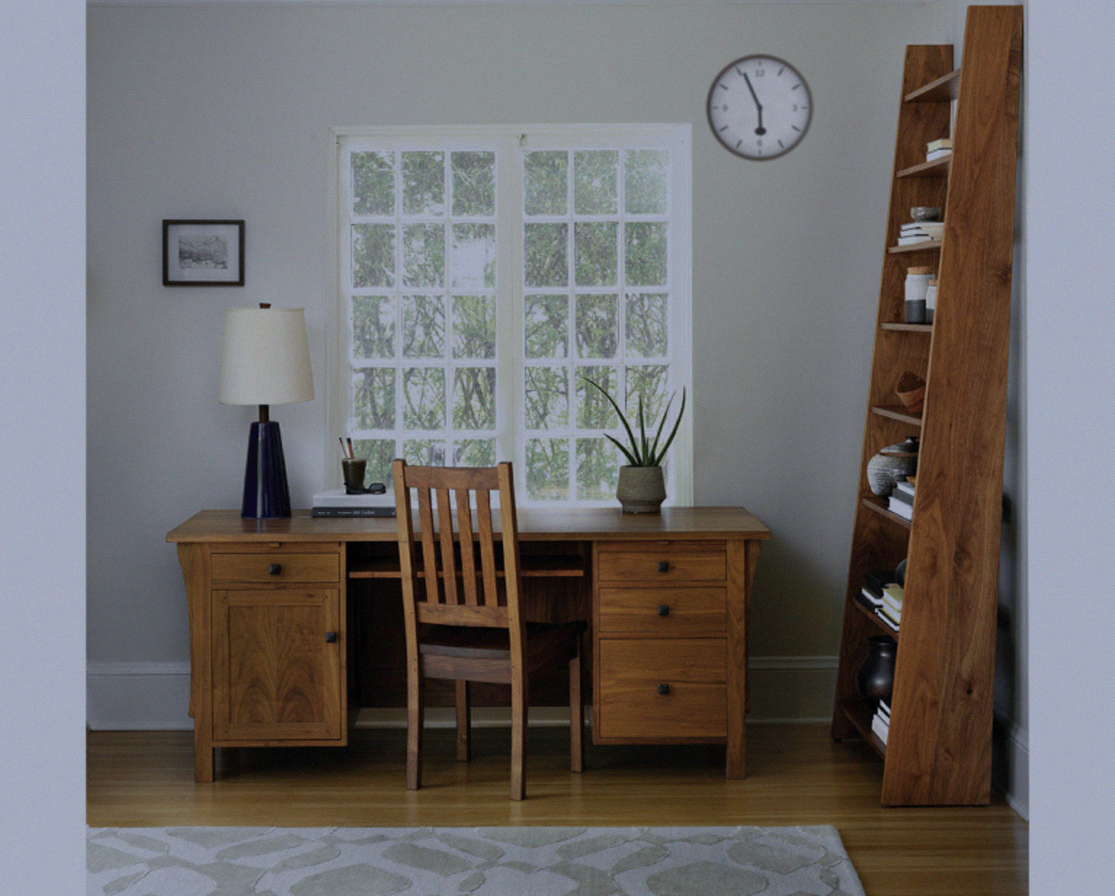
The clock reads **5:56**
